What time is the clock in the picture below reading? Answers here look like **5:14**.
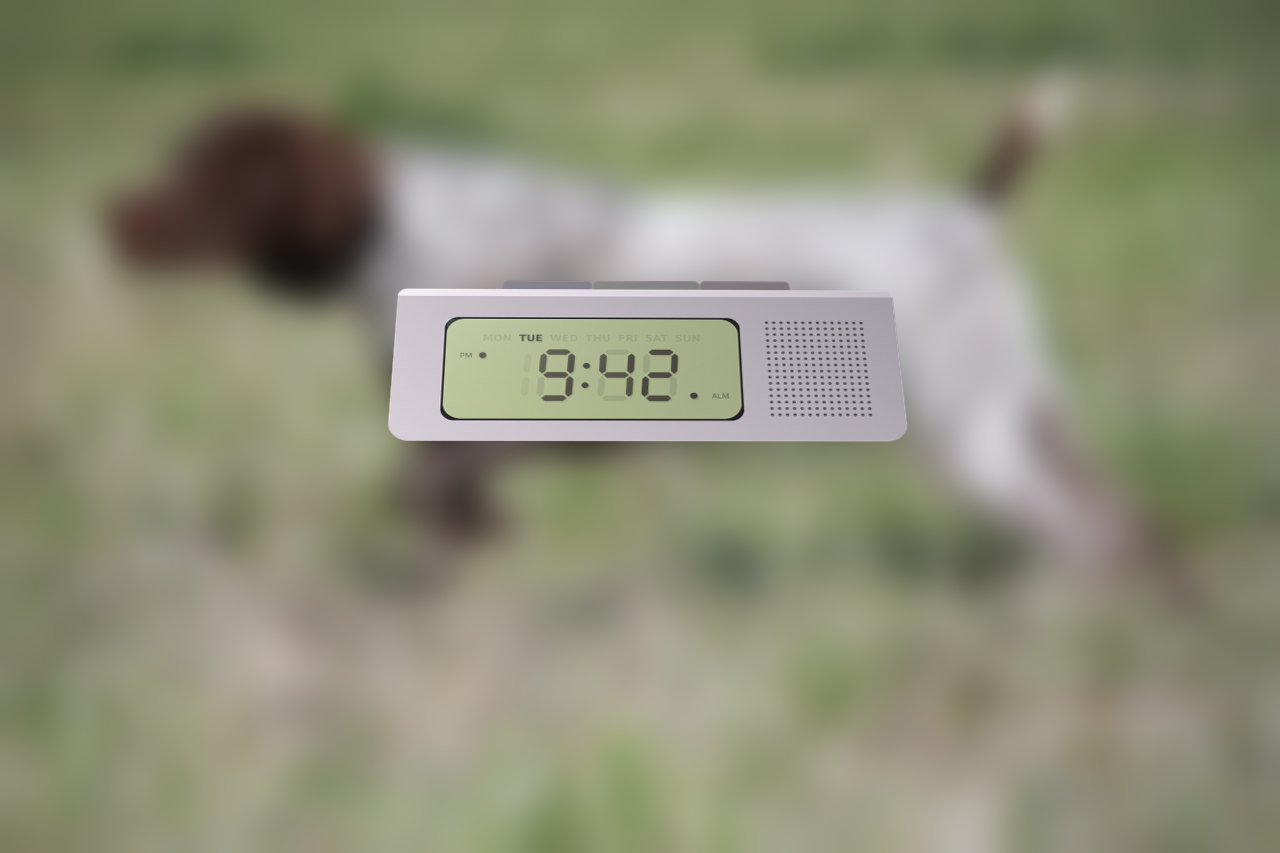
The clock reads **9:42**
